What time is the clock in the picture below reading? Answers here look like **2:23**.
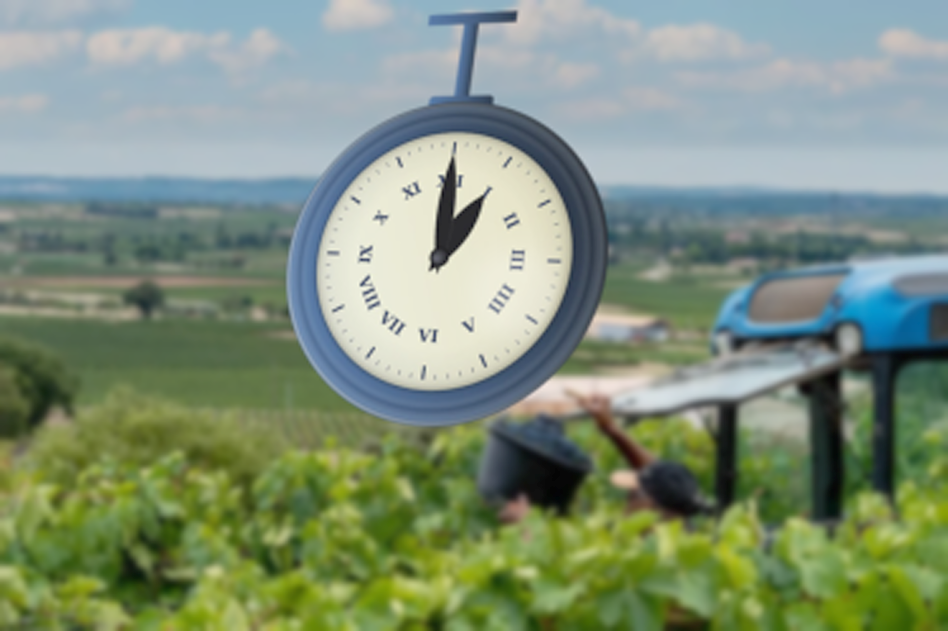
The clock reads **1:00**
